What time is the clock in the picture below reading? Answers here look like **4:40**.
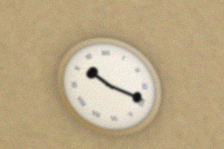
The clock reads **10:19**
